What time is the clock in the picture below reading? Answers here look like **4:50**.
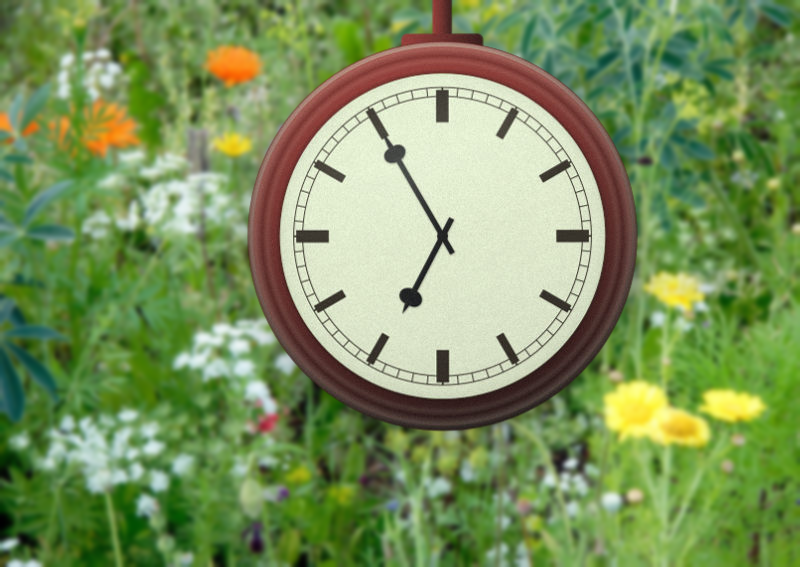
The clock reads **6:55**
